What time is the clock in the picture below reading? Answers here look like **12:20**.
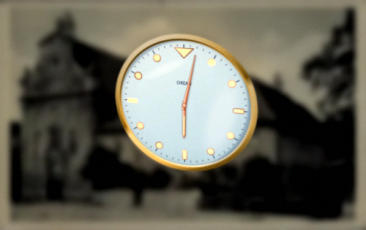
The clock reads **6:02**
